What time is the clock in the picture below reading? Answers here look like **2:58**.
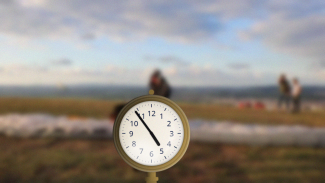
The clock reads **4:54**
